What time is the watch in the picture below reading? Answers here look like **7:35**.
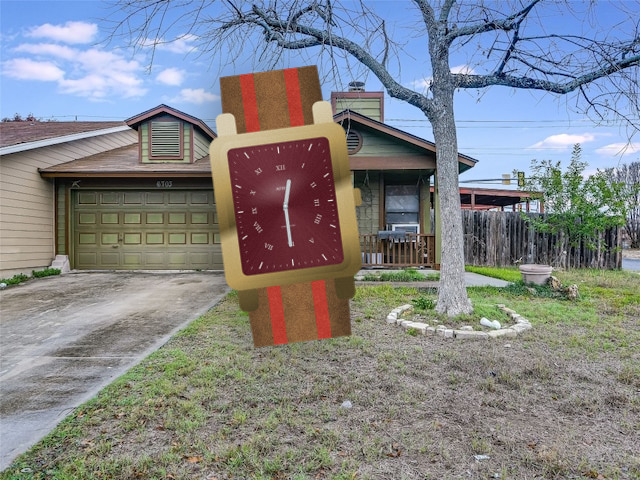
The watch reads **12:30**
